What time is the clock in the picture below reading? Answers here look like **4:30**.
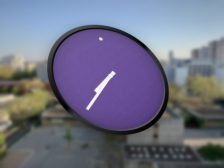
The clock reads **7:37**
